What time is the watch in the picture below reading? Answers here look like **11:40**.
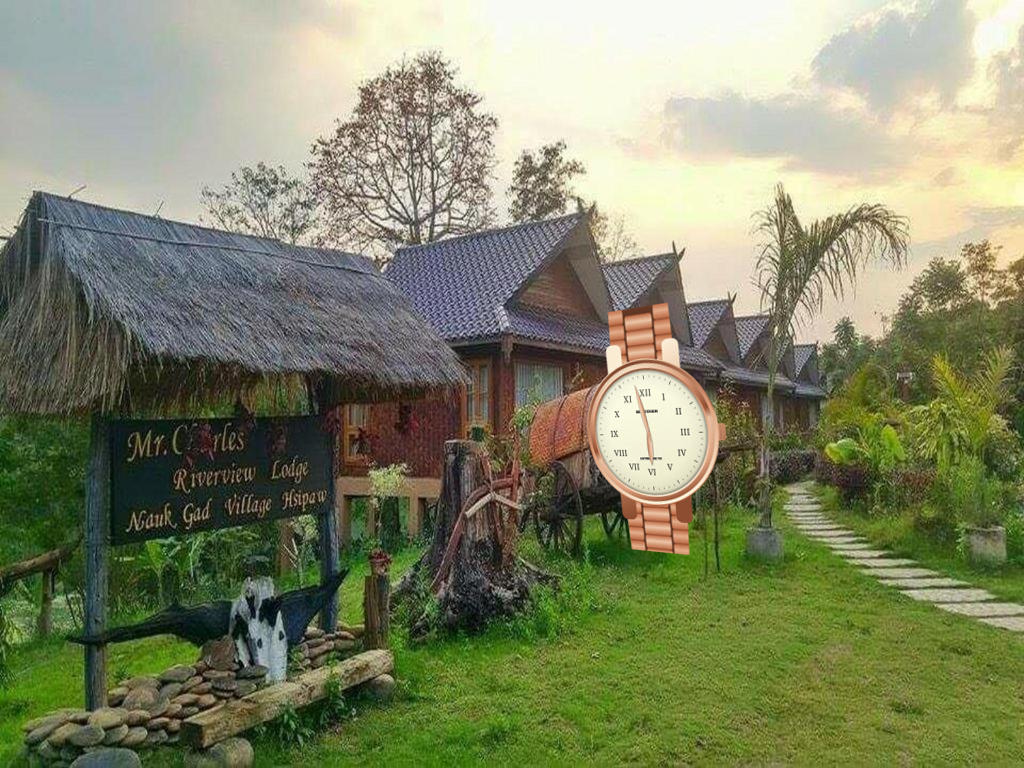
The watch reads **5:58**
